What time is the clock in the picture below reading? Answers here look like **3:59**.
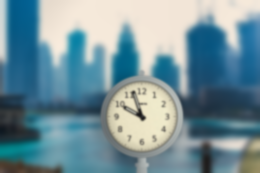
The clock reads **9:57**
